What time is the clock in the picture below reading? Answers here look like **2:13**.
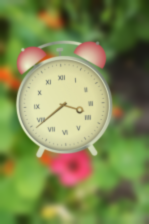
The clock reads **3:39**
